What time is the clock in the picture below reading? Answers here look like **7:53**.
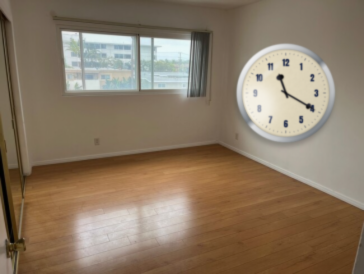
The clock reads **11:20**
